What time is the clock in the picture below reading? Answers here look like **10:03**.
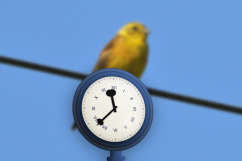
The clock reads **11:38**
